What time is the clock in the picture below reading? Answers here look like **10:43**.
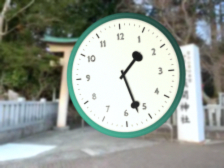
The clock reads **1:27**
